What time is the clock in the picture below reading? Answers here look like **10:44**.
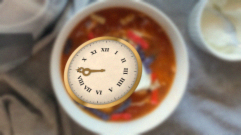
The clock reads **8:45**
